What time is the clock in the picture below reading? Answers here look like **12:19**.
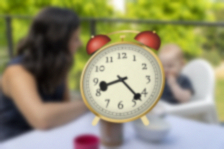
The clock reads **8:23**
